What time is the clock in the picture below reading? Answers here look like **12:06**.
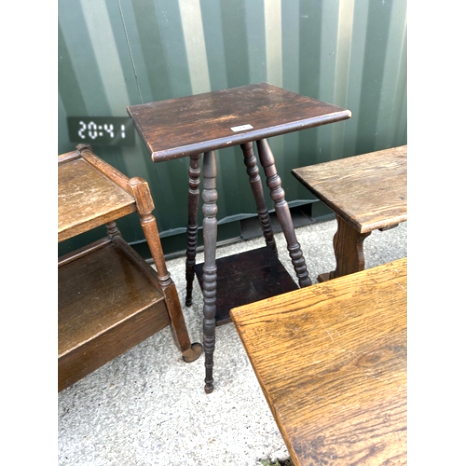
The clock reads **20:41**
